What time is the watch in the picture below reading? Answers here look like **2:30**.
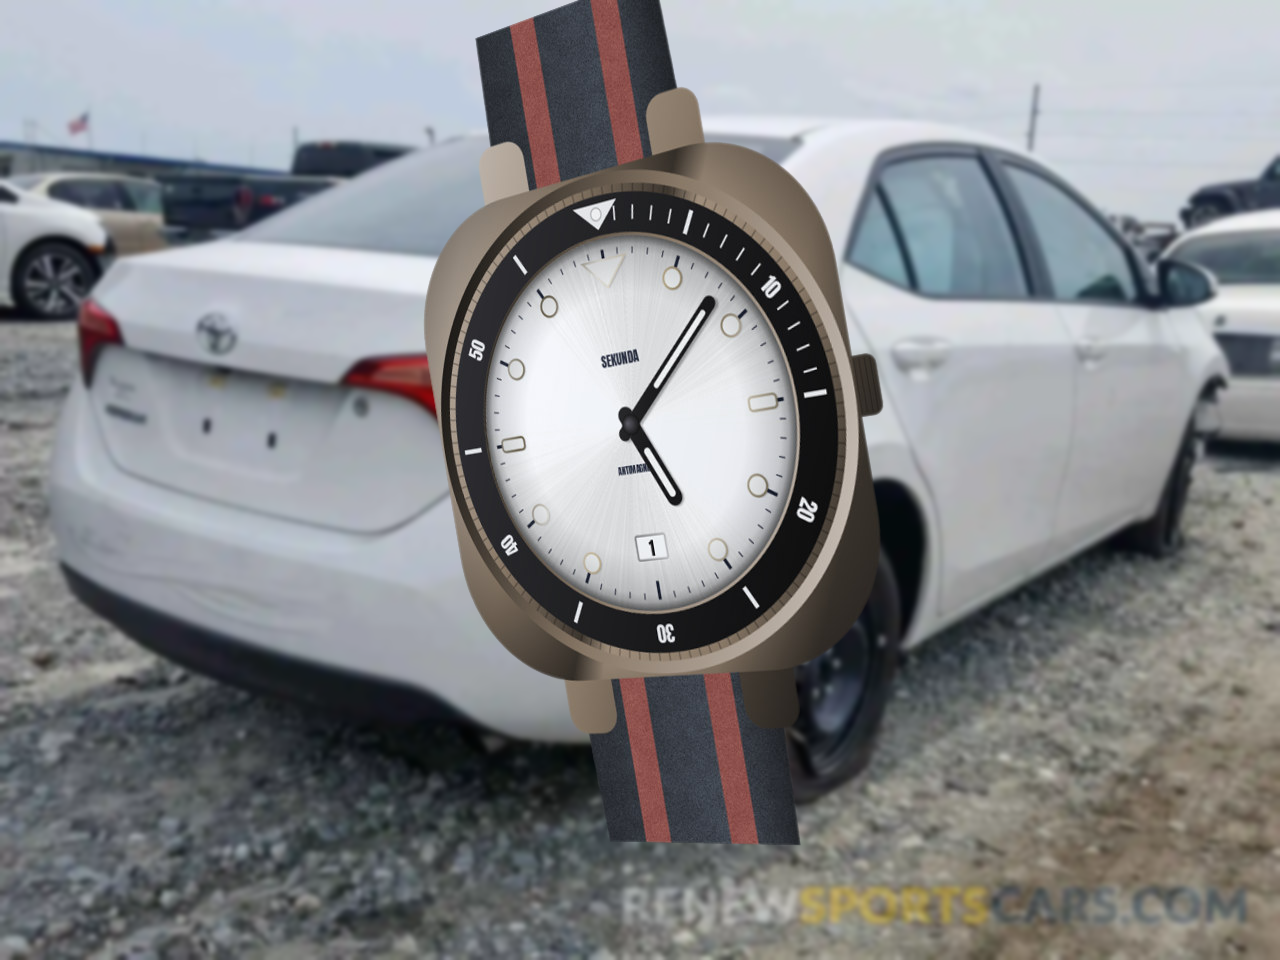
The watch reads **5:08**
